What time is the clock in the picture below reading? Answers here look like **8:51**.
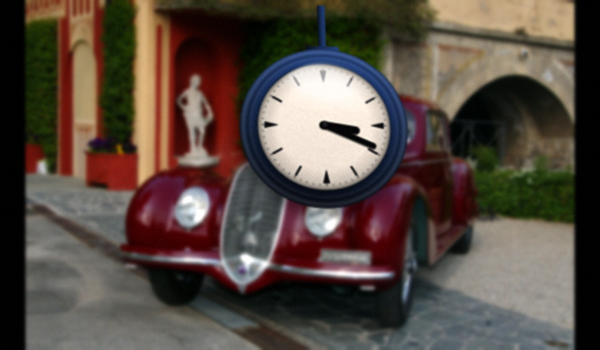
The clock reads **3:19**
